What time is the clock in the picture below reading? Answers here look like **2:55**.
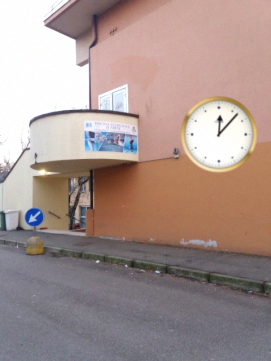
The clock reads **12:07**
